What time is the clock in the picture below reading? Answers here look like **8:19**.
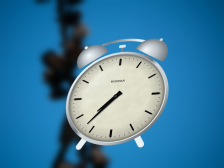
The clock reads **7:37**
